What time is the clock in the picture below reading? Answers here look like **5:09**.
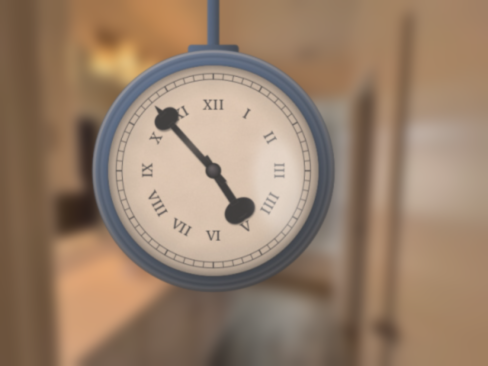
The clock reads **4:53**
